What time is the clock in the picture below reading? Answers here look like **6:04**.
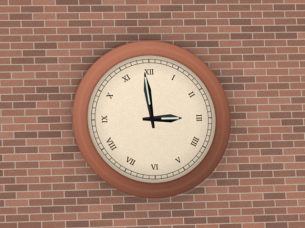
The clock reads **2:59**
